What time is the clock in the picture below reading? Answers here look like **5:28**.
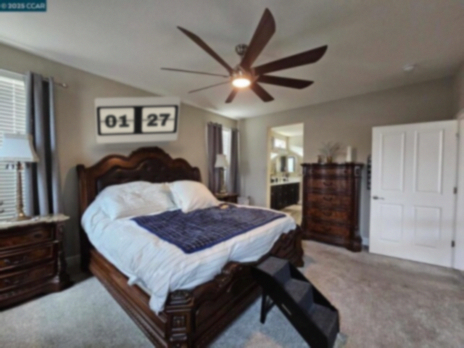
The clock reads **1:27**
